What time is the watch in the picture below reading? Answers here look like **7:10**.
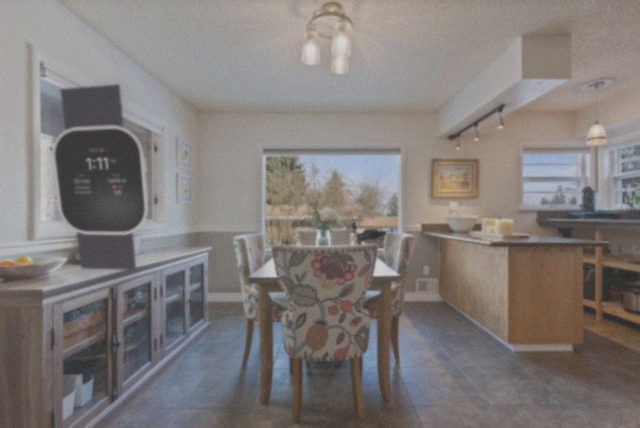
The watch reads **1:11**
